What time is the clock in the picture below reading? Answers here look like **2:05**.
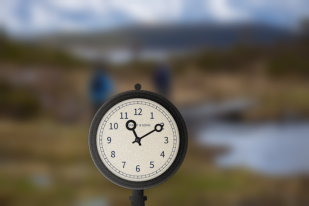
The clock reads **11:10**
